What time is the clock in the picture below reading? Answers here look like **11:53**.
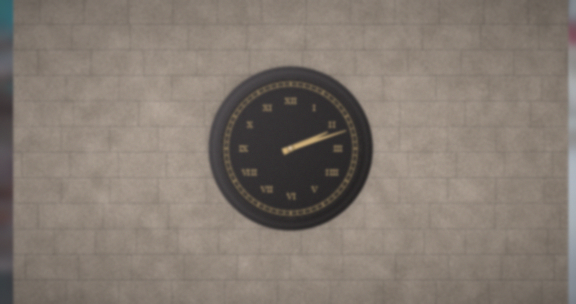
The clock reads **2:12**
